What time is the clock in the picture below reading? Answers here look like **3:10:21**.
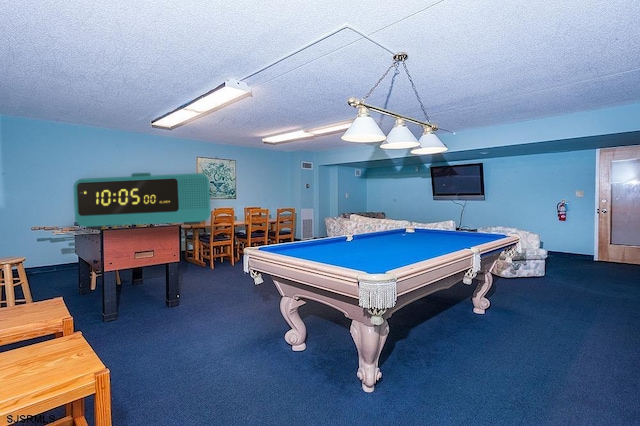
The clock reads **10:05:00**
